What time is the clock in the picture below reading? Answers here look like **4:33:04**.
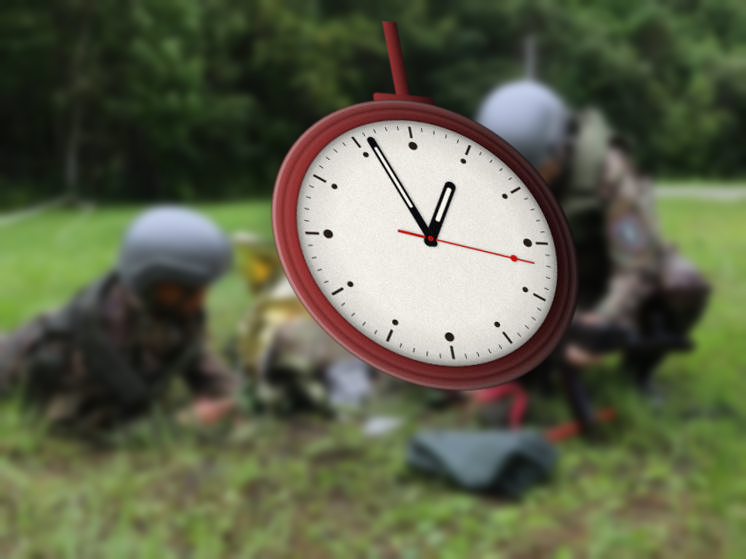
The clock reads **12:56:17**
